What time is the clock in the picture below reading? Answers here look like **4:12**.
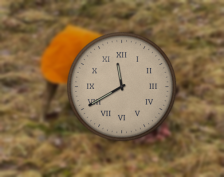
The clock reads **11:40**
